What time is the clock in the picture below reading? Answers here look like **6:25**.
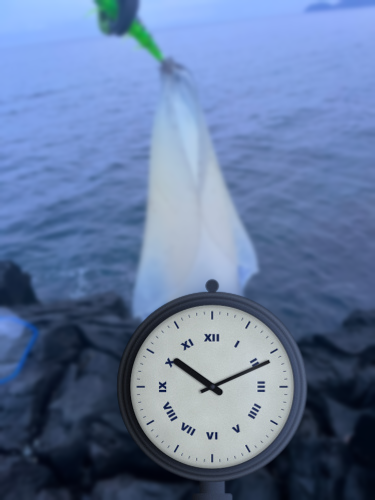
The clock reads **10:11**
